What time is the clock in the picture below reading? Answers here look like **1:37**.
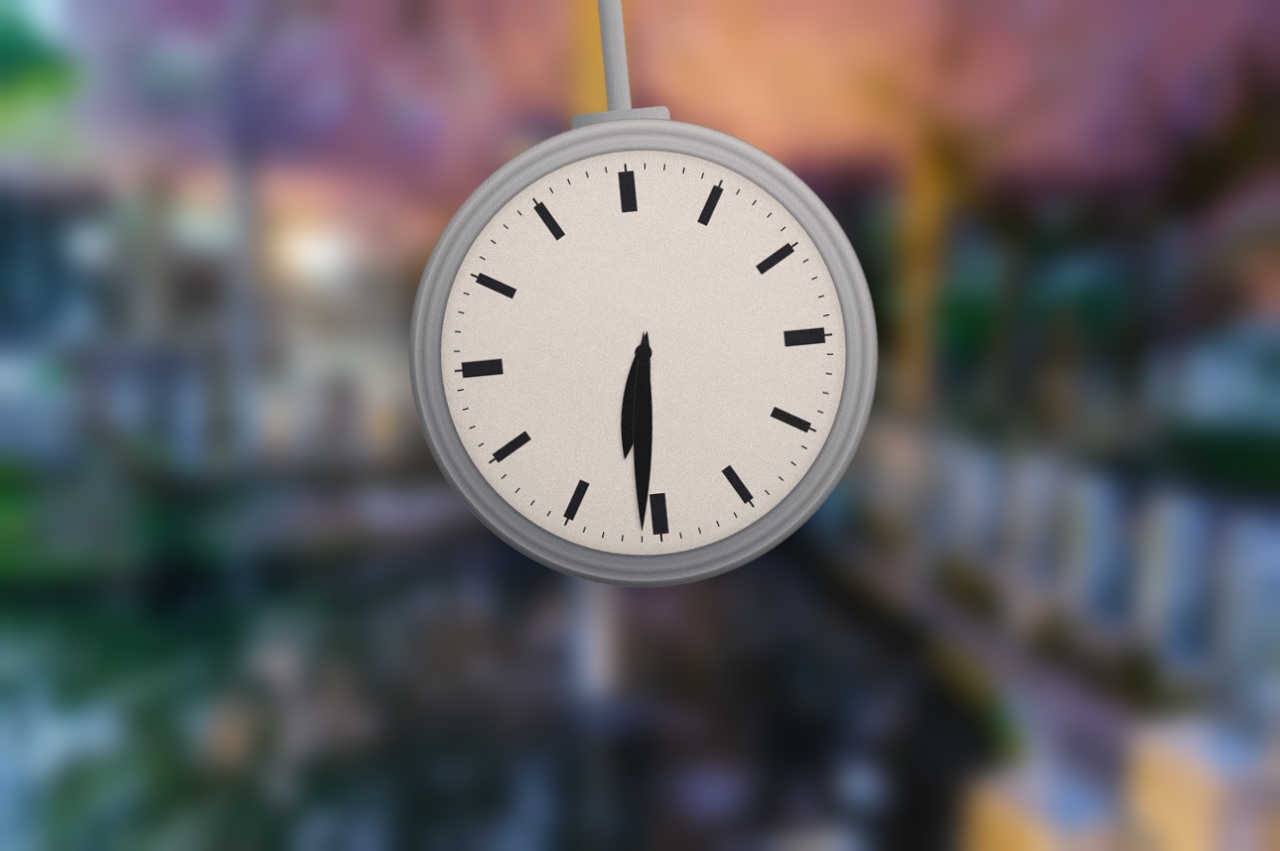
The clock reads **6:31**
